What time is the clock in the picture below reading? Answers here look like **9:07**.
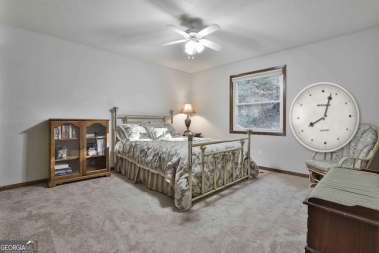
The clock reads **8:03**
